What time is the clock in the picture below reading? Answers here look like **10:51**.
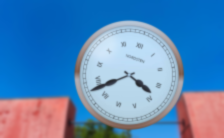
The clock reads **3:38**
